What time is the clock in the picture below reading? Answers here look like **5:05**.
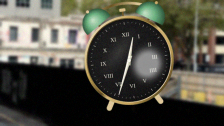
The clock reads **12:34**
